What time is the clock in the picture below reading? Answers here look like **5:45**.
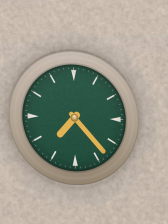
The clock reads **7:23**
